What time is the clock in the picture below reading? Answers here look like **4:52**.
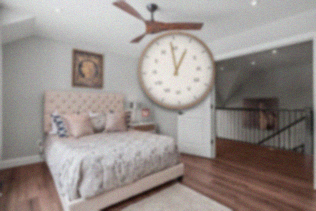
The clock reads **12:59**
